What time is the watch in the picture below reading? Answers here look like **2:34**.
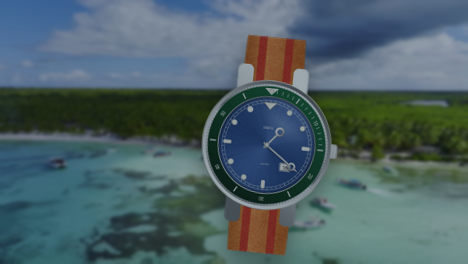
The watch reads **1:21**
